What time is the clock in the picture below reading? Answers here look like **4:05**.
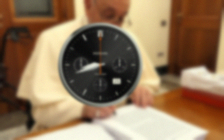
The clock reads **8:42**
